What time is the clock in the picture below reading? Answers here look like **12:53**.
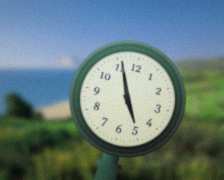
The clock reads **4:56**
